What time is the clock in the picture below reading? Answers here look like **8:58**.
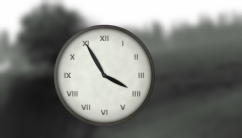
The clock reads **3:55**
